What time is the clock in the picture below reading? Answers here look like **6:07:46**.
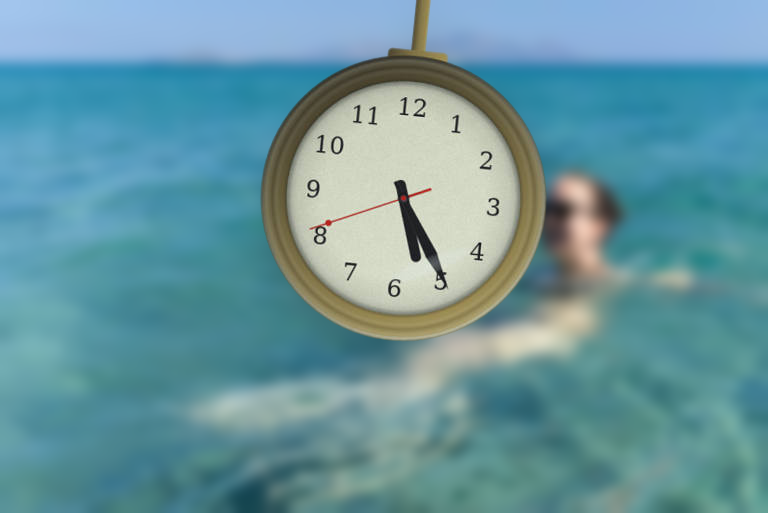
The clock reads **5:24:41**
